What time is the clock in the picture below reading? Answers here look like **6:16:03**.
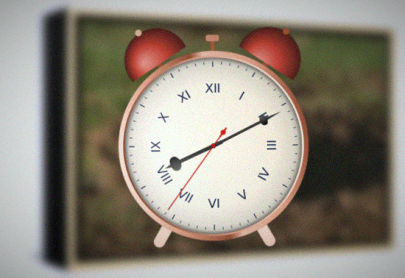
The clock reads **8:10:36**
